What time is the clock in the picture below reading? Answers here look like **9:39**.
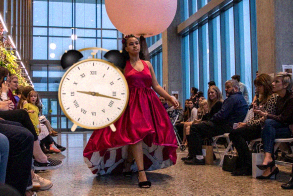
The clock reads **9:17**
